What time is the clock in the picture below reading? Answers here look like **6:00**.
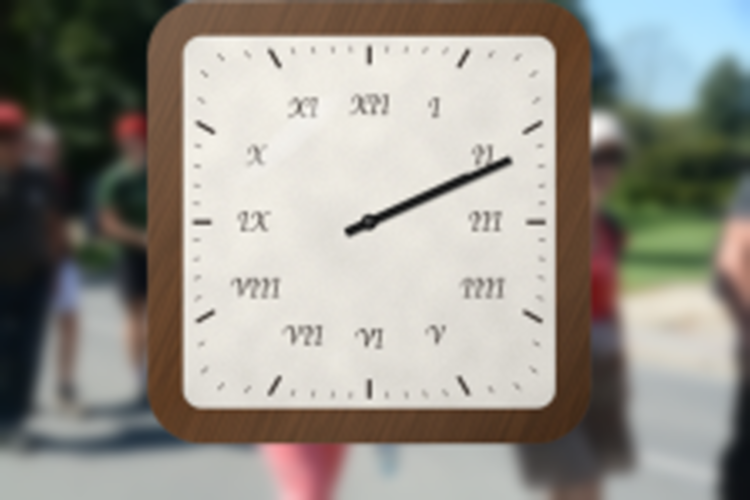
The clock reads **2:11**
